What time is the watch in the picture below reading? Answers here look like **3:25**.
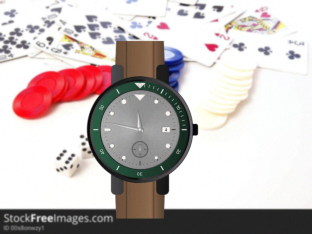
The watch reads **11:47**
